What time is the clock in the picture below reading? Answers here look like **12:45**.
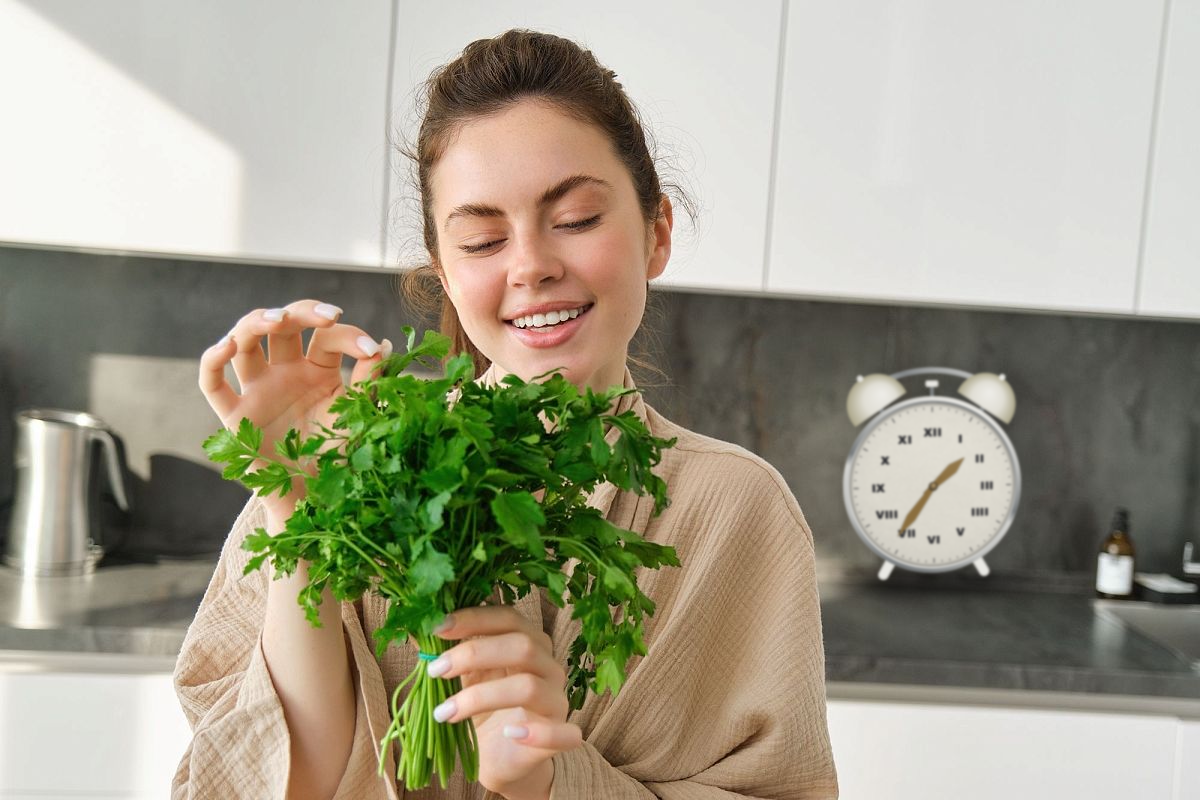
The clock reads **1:36**
